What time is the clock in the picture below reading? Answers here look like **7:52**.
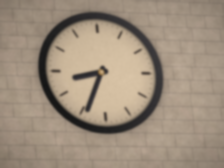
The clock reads **8:34**
